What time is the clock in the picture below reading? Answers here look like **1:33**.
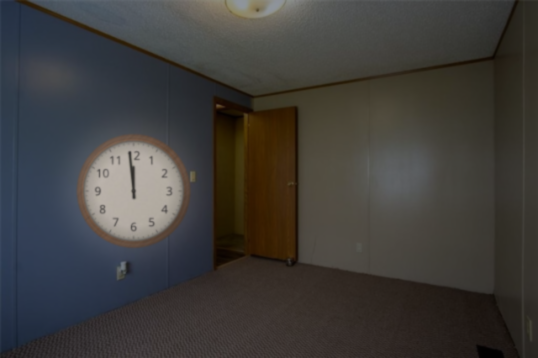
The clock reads **11:59**
